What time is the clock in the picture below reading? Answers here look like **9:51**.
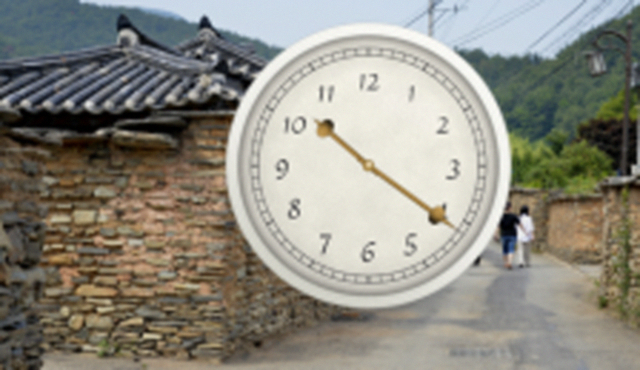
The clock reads **10:21**
